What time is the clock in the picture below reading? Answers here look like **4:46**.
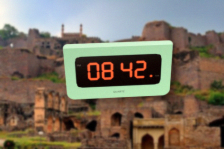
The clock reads **8:42**
